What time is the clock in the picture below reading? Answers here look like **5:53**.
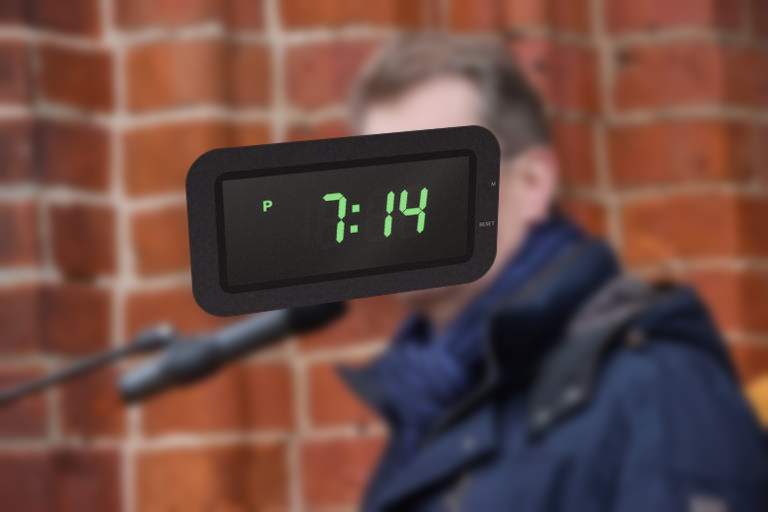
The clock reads **7:14**
